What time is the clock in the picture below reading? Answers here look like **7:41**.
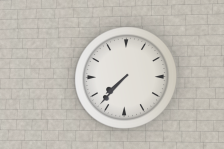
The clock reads **7:37**
